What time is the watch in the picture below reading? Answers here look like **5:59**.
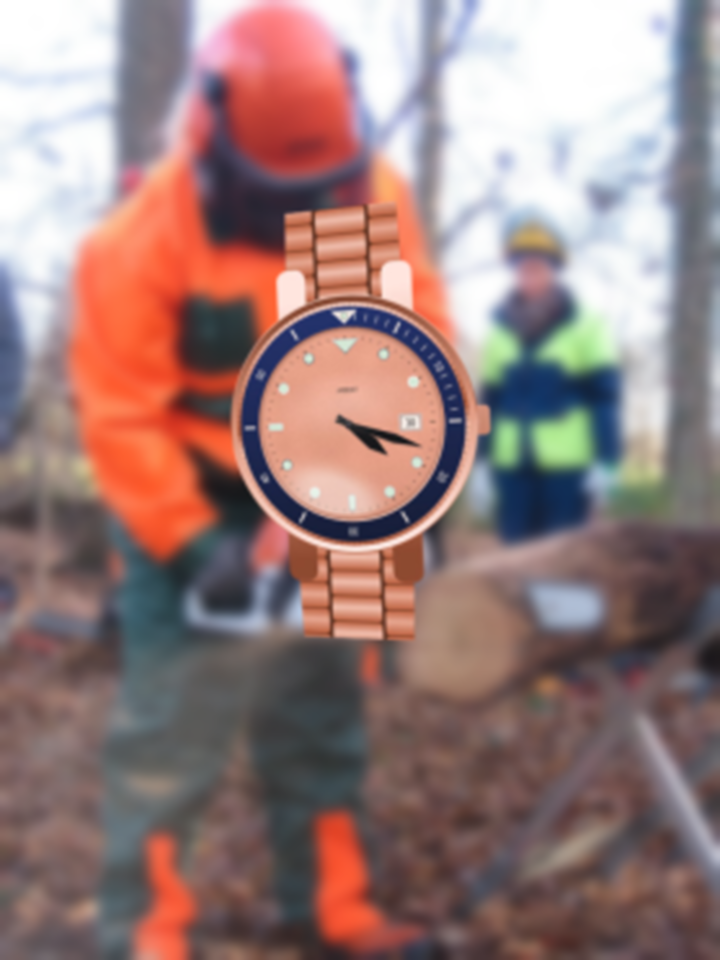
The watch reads **4:18**
